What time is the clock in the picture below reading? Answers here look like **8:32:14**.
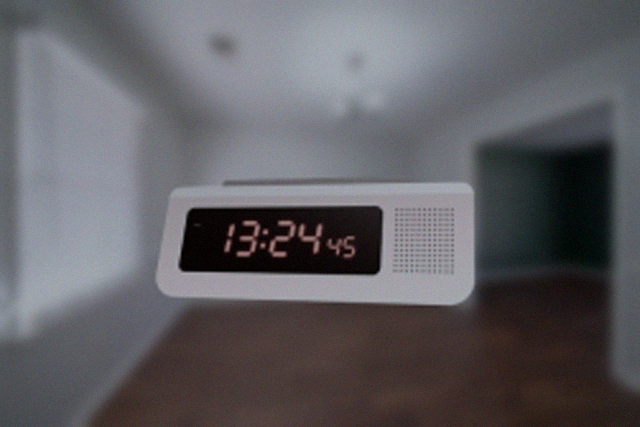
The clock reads **13:24:45**
